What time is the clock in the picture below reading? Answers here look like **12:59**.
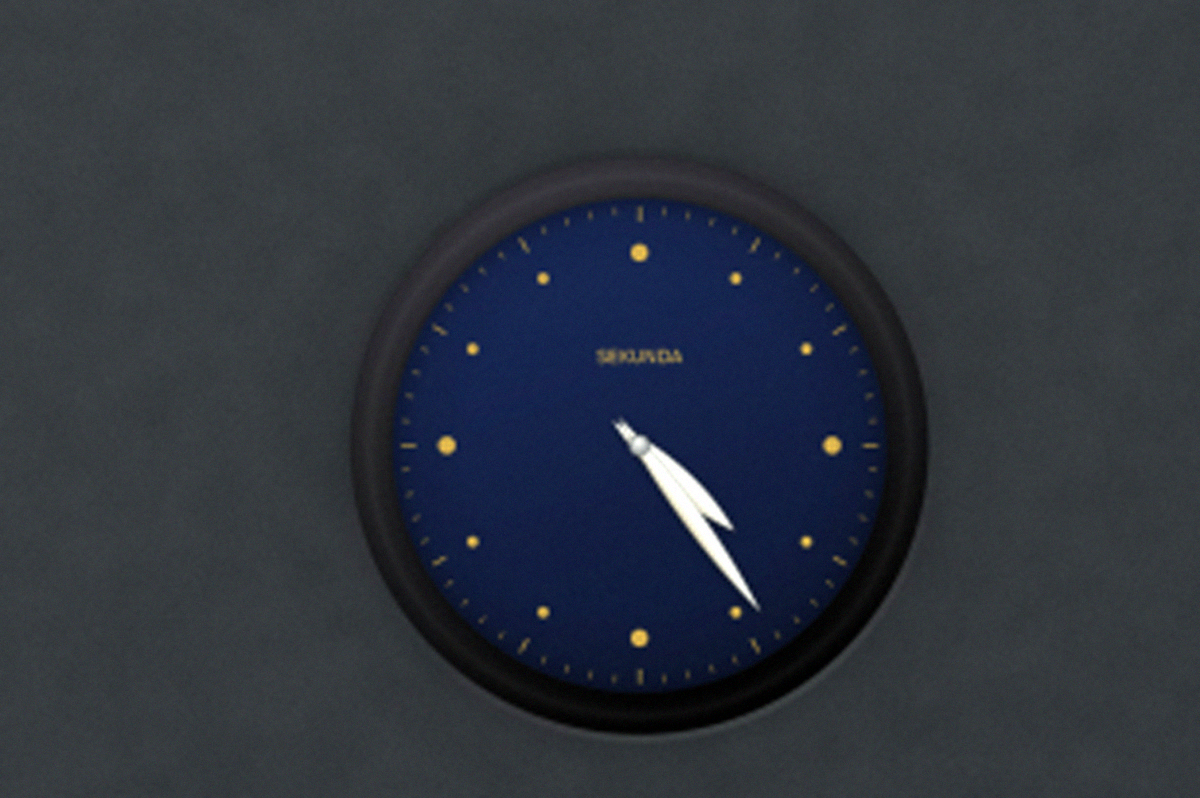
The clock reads **4:24**
